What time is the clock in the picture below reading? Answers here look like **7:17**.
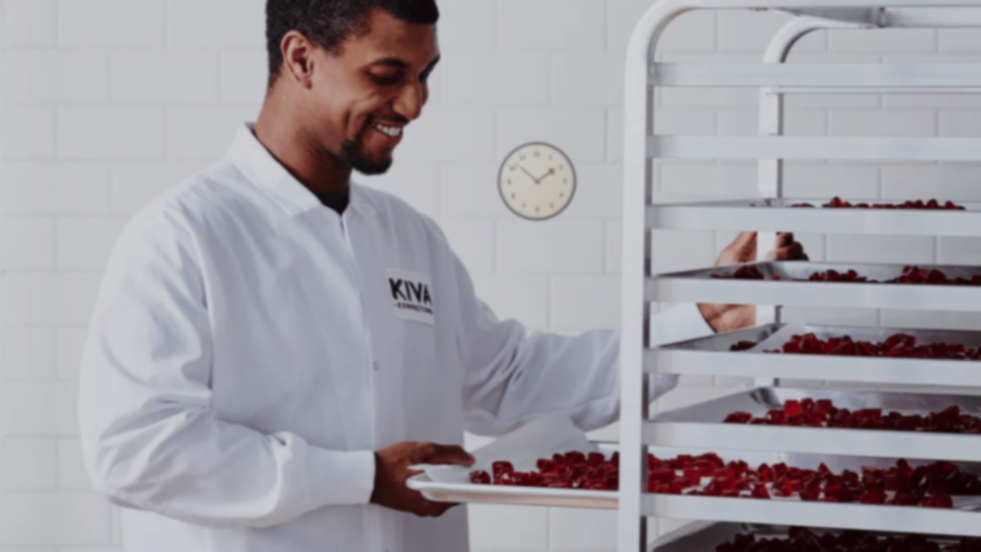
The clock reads **1:52**
